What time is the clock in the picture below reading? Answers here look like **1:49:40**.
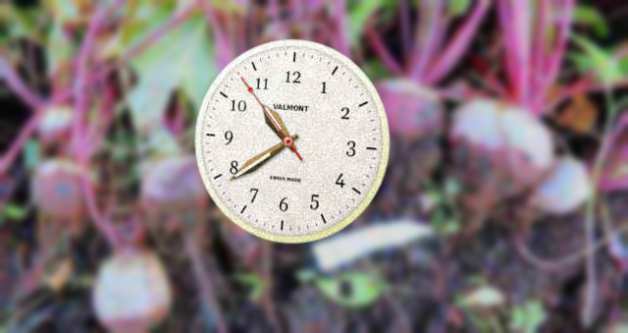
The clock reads **10:38:53**
